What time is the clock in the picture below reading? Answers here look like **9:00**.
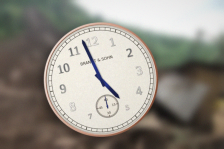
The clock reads **4:58**
